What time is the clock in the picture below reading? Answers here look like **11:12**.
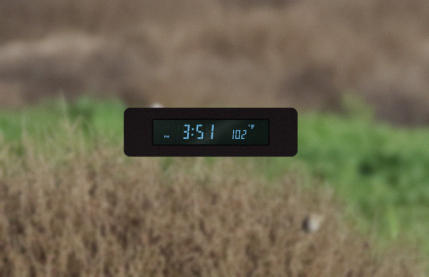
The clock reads **3:51**
